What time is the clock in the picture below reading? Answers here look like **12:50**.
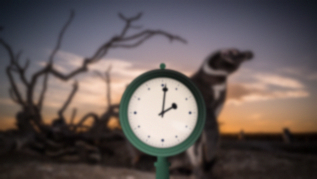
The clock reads **2:01**
